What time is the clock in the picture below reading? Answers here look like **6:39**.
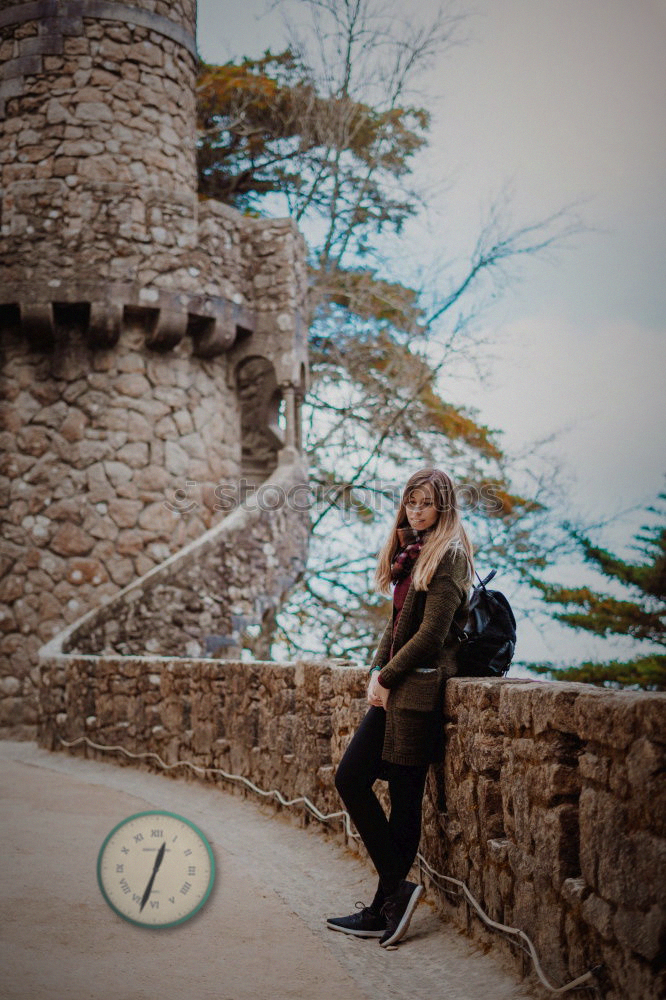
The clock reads **12:33**
